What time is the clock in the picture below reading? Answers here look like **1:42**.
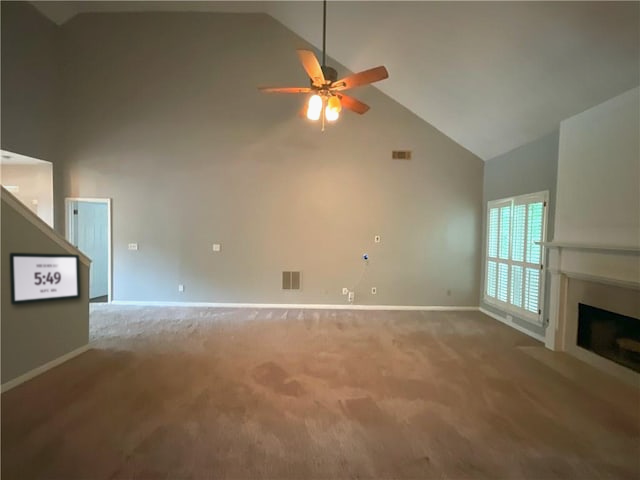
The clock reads **5:49**
